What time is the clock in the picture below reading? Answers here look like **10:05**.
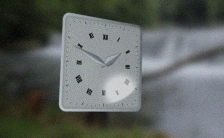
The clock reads **1:49**
